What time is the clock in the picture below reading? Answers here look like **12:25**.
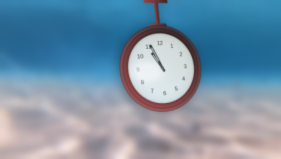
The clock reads **10:56**
